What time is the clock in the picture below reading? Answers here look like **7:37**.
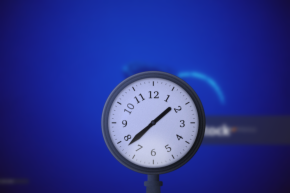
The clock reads **1:38**
